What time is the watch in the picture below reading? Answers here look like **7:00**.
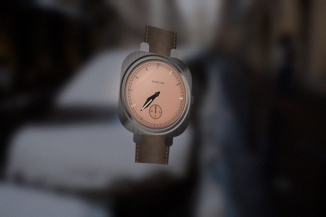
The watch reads **7:37**
